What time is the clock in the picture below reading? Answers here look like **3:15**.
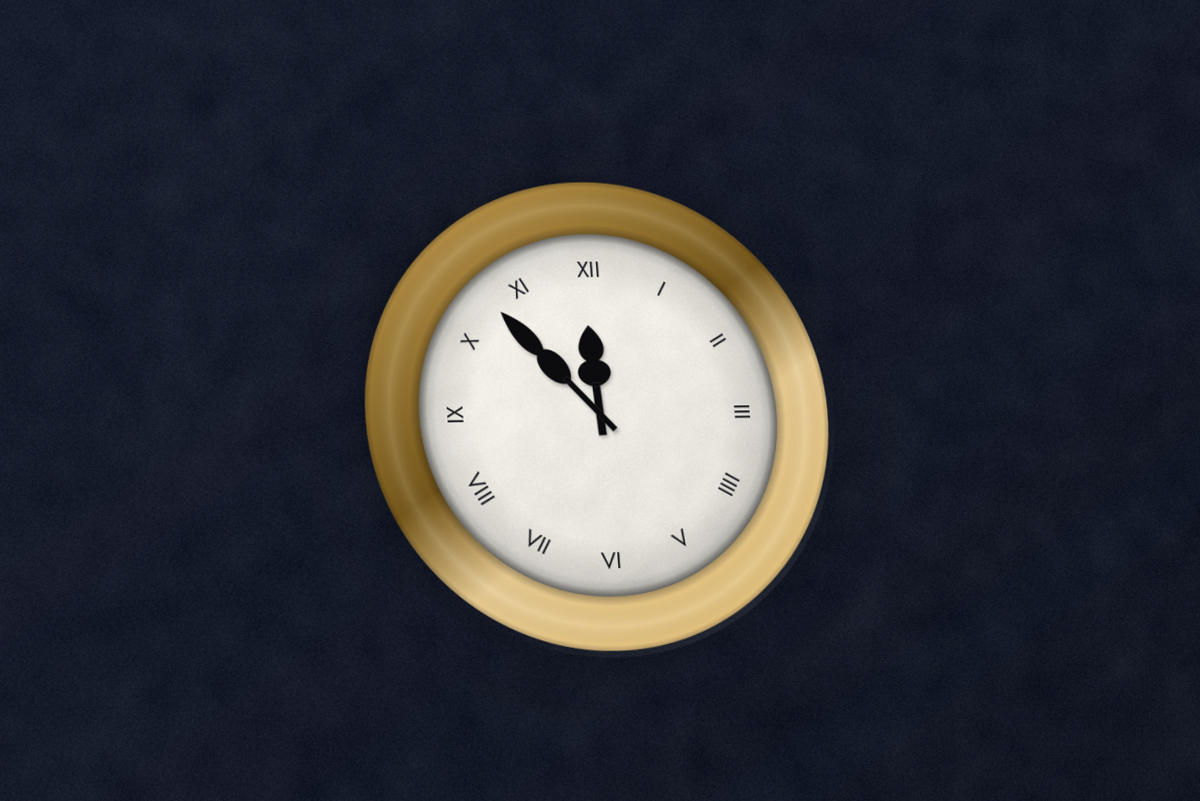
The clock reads **11:53**
